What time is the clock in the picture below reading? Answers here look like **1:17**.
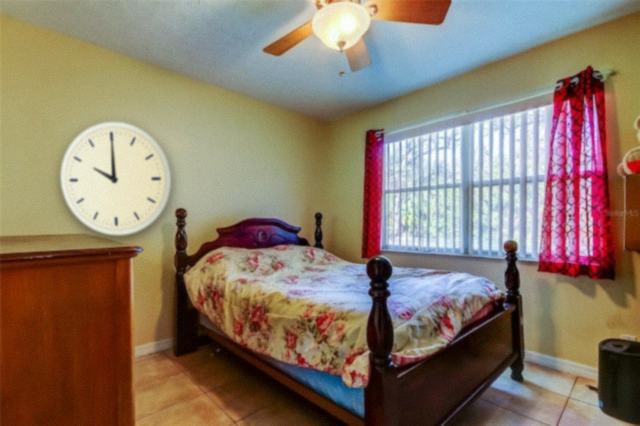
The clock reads **10:00**
